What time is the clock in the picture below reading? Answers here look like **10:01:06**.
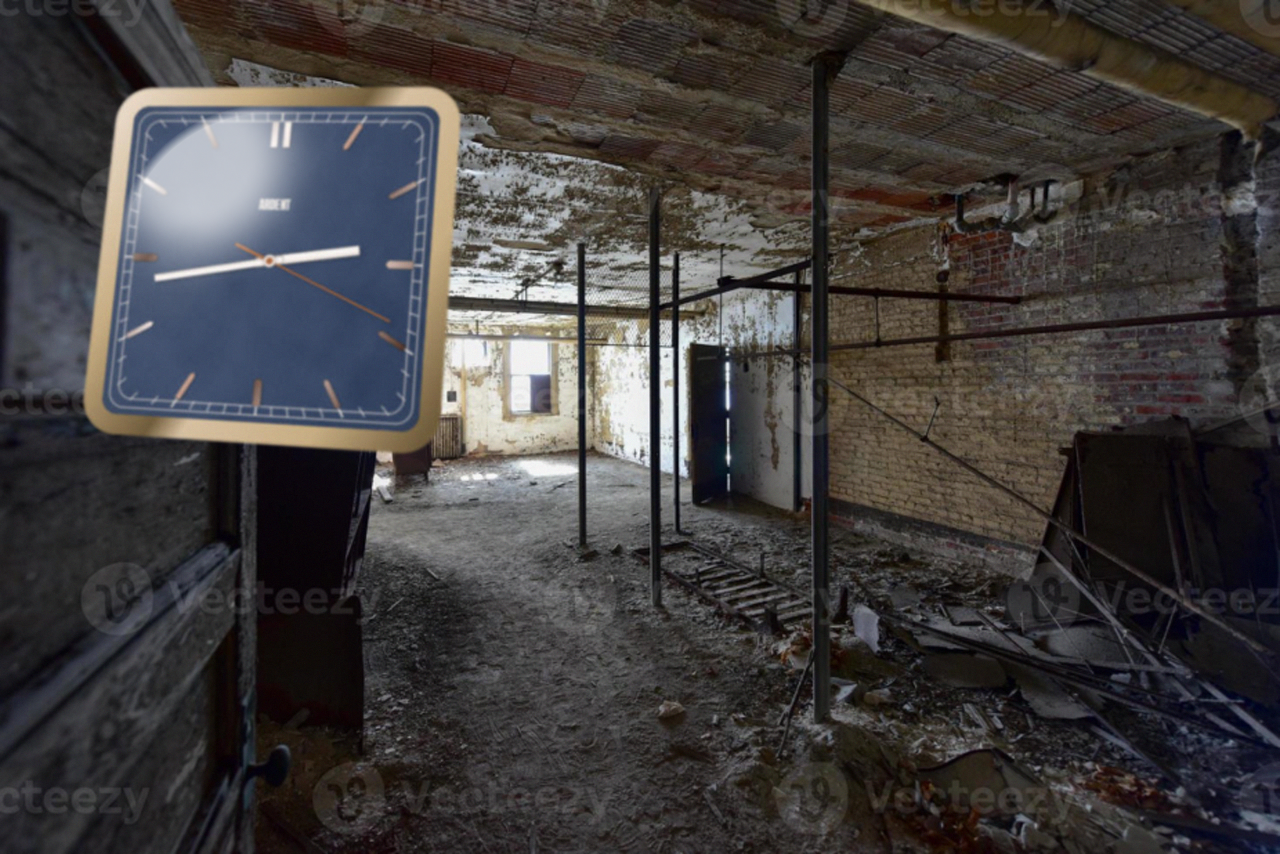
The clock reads **2:43:19**
